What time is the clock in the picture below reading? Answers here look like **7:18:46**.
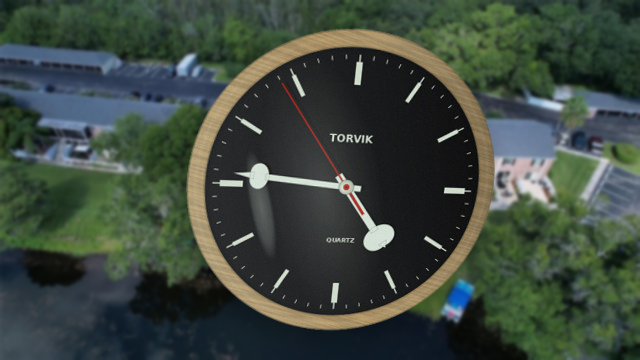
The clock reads **4:45:54**
